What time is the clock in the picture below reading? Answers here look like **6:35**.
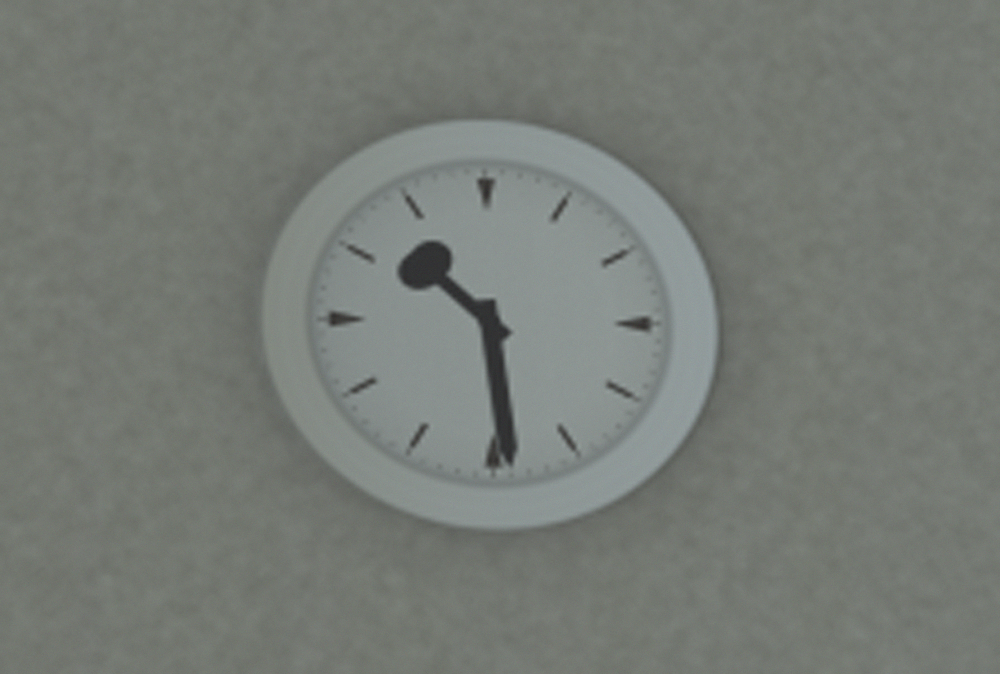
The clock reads **10:29**
